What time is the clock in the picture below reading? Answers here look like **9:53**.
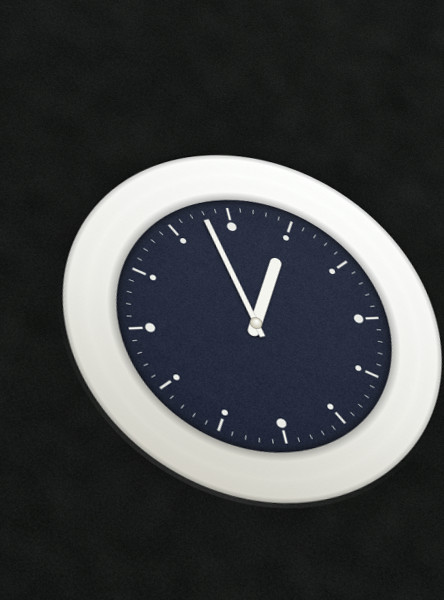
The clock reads **12:58**
